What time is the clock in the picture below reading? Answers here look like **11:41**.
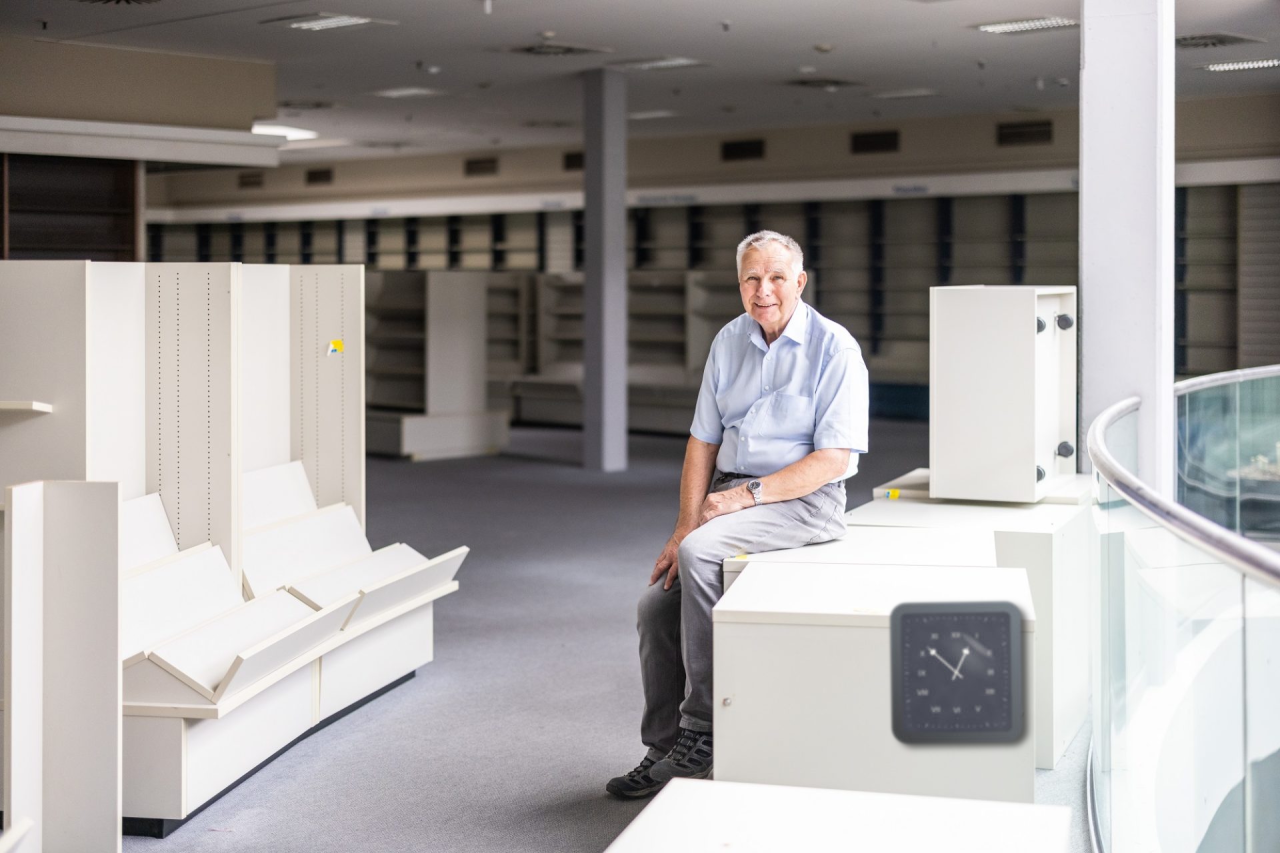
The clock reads **12:52**
